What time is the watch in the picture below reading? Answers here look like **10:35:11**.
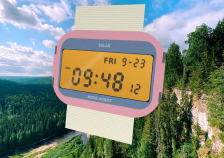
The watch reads **9:48:12**
